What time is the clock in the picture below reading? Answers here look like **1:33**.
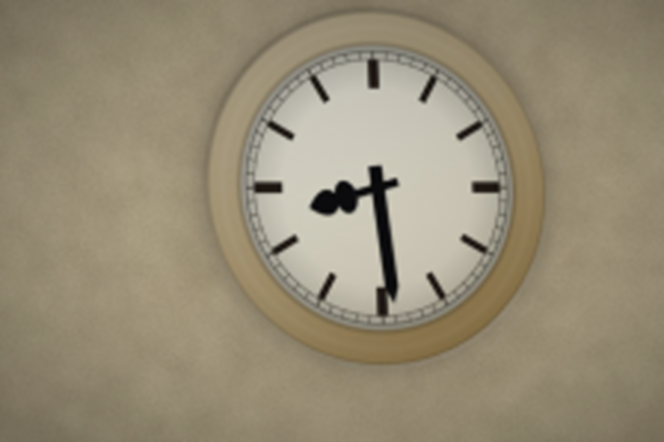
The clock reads **8:29**
